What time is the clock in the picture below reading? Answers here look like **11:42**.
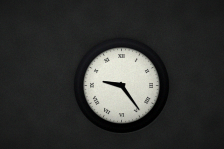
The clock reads **9:24**
